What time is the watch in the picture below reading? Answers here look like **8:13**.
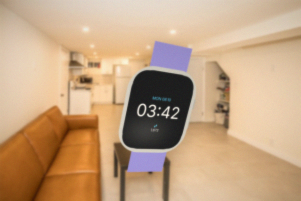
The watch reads **3:42**
